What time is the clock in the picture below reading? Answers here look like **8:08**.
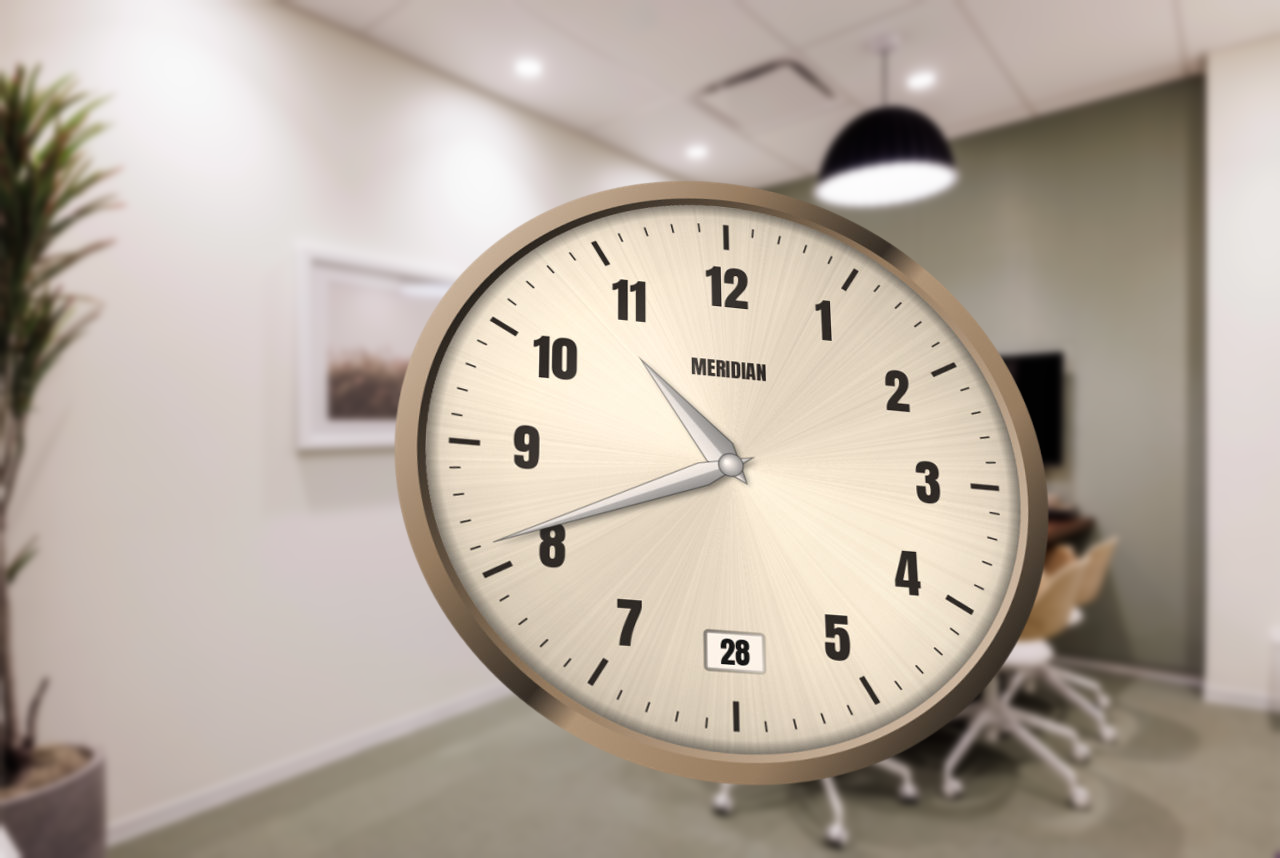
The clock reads **10:41**
